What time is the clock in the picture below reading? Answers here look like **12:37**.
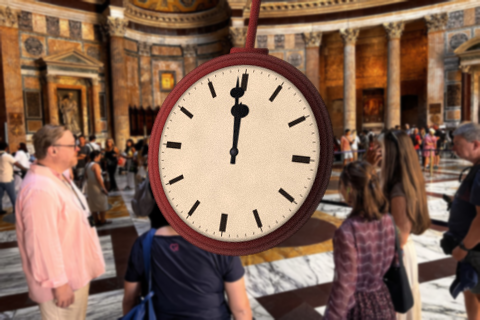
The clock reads **11:59**
